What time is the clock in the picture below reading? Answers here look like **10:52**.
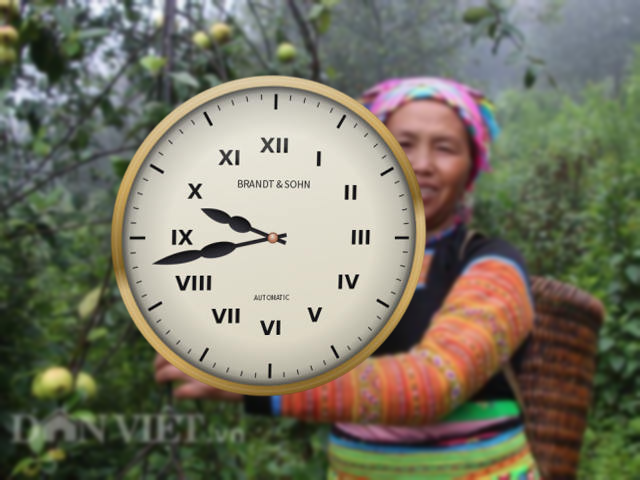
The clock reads **9:43**
